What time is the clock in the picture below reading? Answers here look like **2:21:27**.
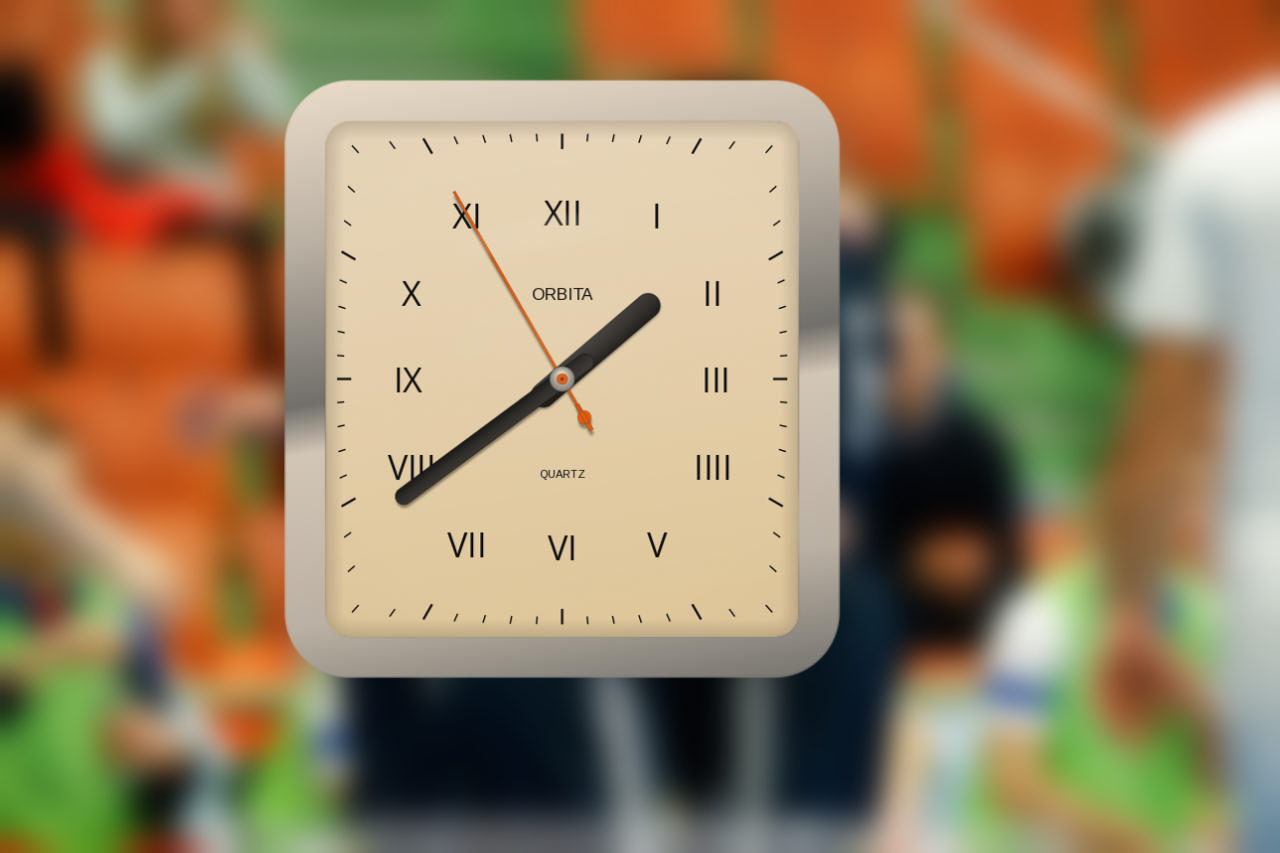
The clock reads **1:38:55**
